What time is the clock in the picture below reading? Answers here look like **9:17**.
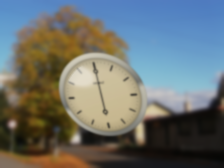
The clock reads **6:00**
